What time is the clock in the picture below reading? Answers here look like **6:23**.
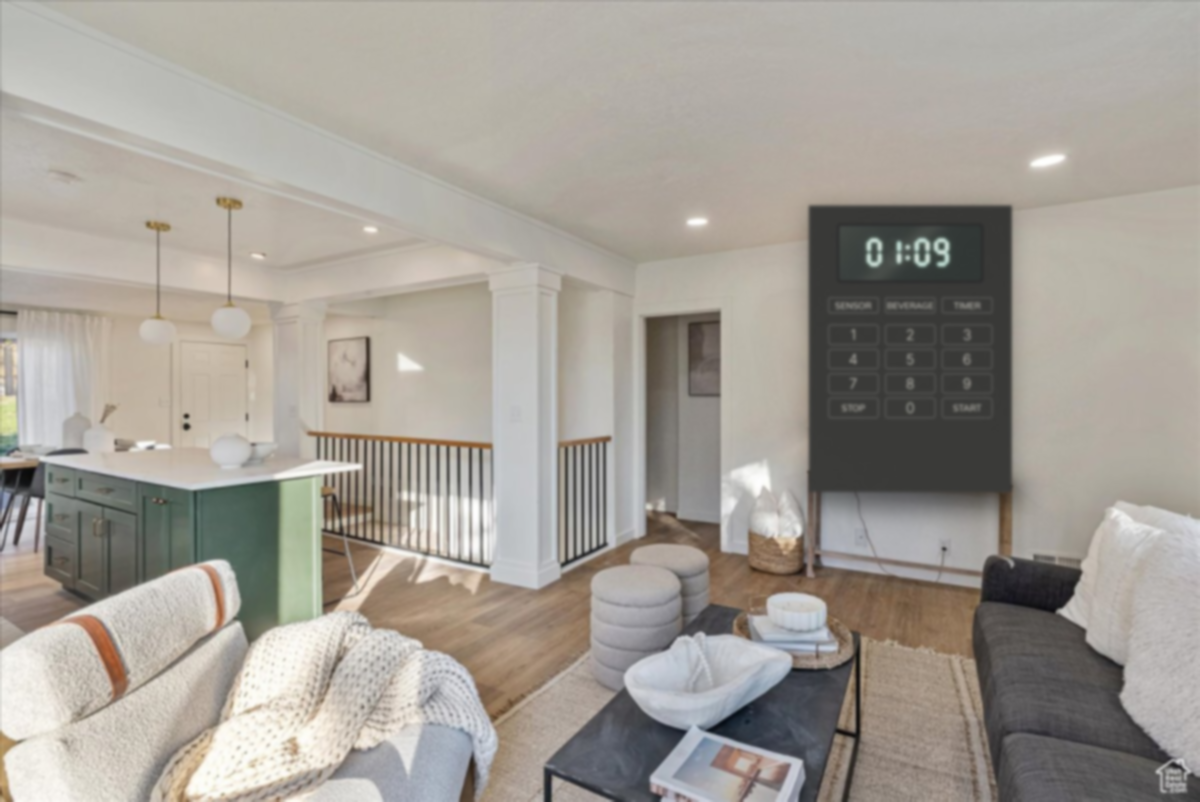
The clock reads **1:09**
